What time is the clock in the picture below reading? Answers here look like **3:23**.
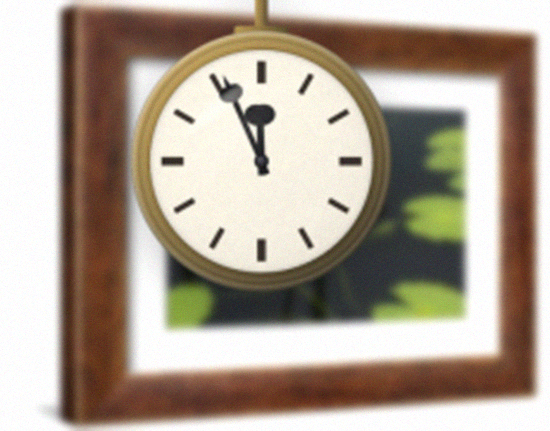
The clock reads **11:56**
